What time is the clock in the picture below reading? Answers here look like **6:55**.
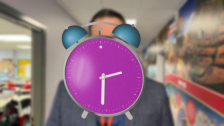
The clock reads **2:31**
